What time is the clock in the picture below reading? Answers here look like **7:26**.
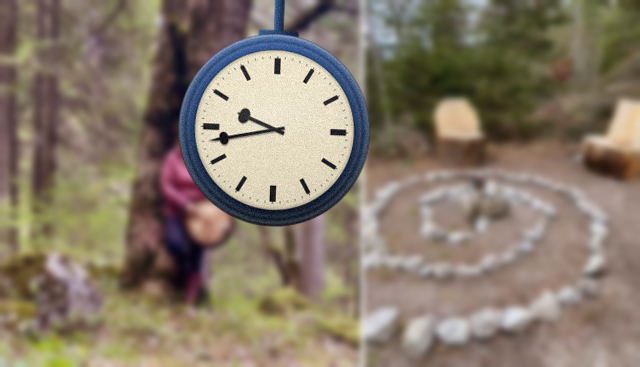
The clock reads **9:43**
